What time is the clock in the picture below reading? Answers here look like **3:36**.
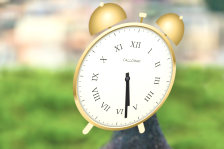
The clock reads **5:28**
